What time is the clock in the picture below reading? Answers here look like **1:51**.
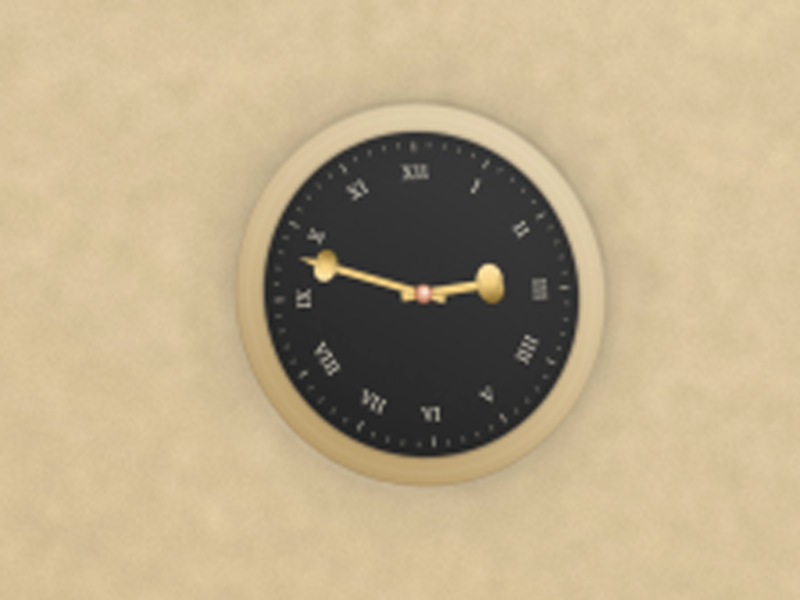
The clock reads **2:48**
